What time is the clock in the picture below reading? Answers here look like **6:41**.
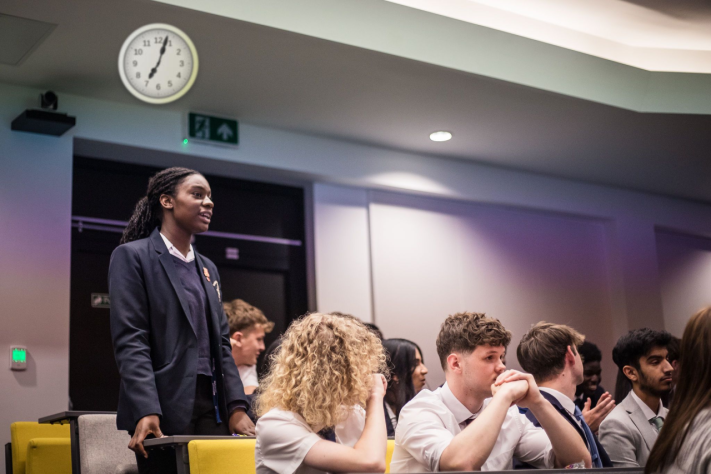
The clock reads **7:03**
